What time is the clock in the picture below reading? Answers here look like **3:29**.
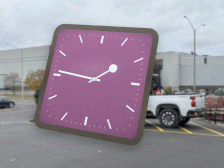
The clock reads **1:46**
